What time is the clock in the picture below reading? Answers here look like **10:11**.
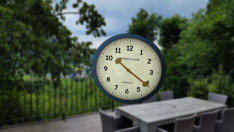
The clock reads **10:21**
